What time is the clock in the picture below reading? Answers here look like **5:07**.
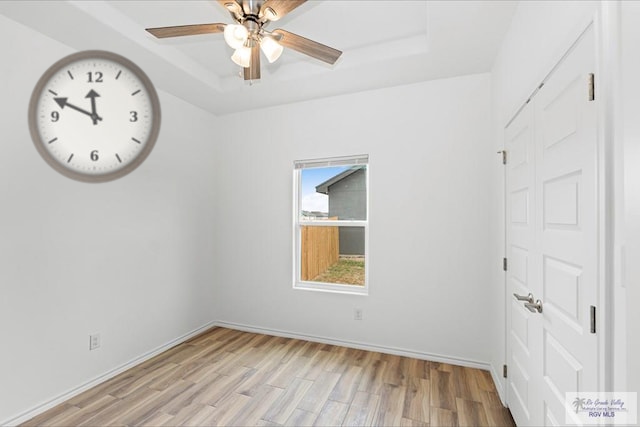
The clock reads **11:49**
